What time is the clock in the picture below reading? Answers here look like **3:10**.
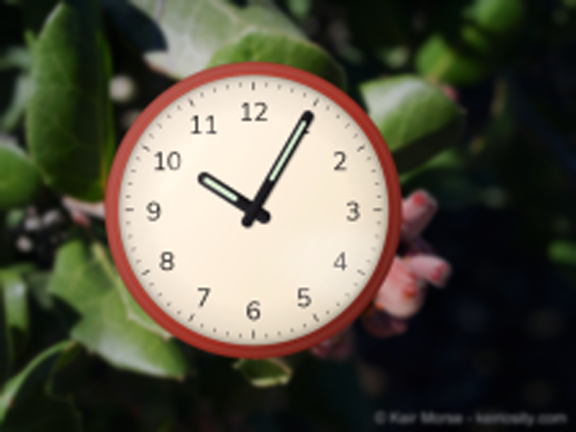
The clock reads **10:05**
